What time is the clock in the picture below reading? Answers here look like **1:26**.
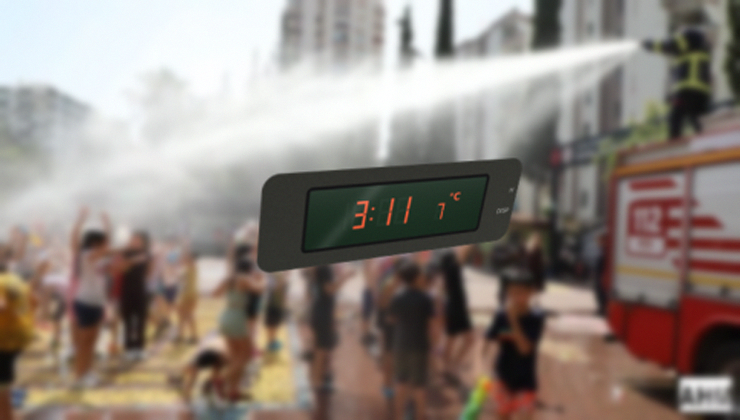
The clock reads **3:11**
